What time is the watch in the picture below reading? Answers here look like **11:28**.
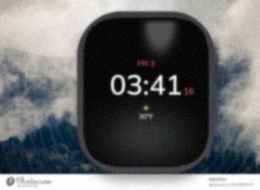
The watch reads **3:41**
